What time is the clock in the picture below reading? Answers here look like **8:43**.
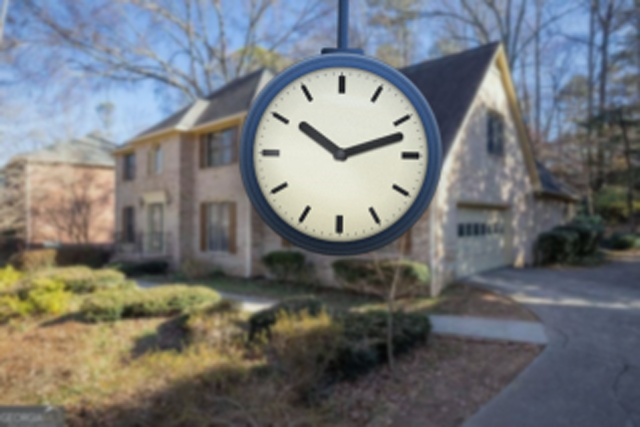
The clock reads **10:12**
